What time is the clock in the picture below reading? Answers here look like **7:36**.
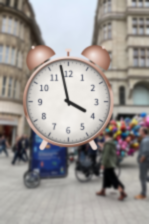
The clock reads **3:58**
